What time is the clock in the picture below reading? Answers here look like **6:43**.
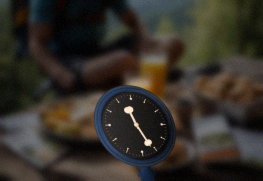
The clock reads **11:26**
